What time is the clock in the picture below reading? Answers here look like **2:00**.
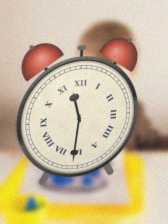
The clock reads **11:31**
